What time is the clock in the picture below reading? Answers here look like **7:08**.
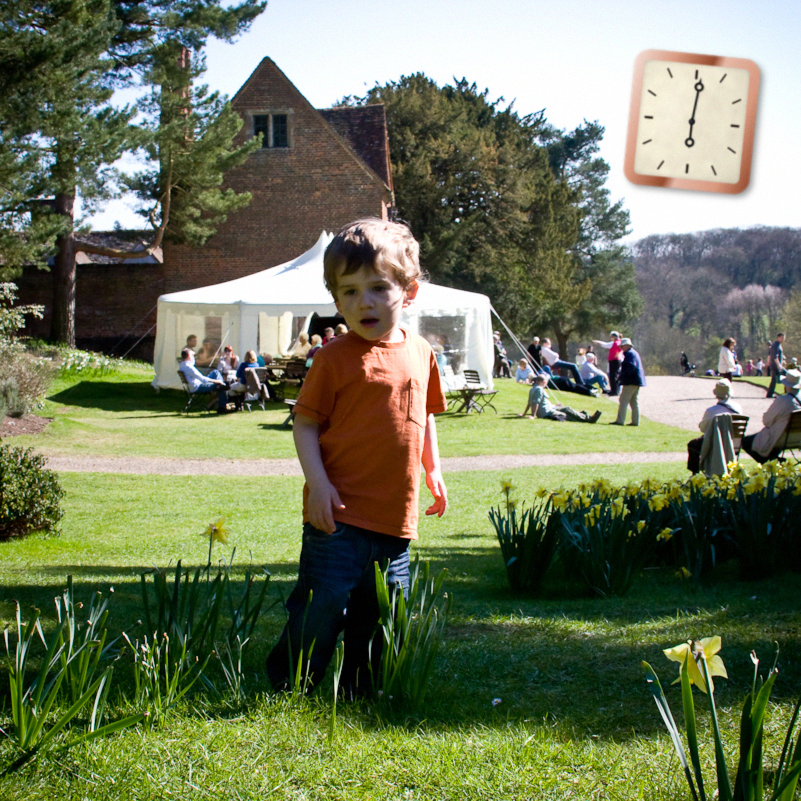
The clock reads **6:01**
